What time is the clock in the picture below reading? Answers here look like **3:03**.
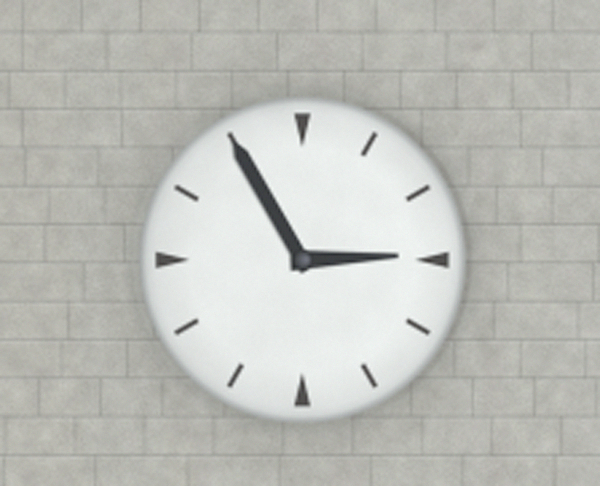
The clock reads **2:55**
